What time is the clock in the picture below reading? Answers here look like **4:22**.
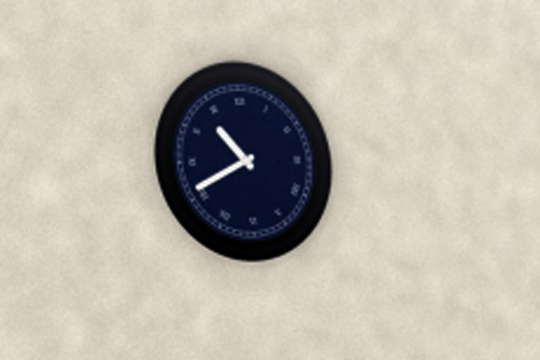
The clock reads **10:41**
